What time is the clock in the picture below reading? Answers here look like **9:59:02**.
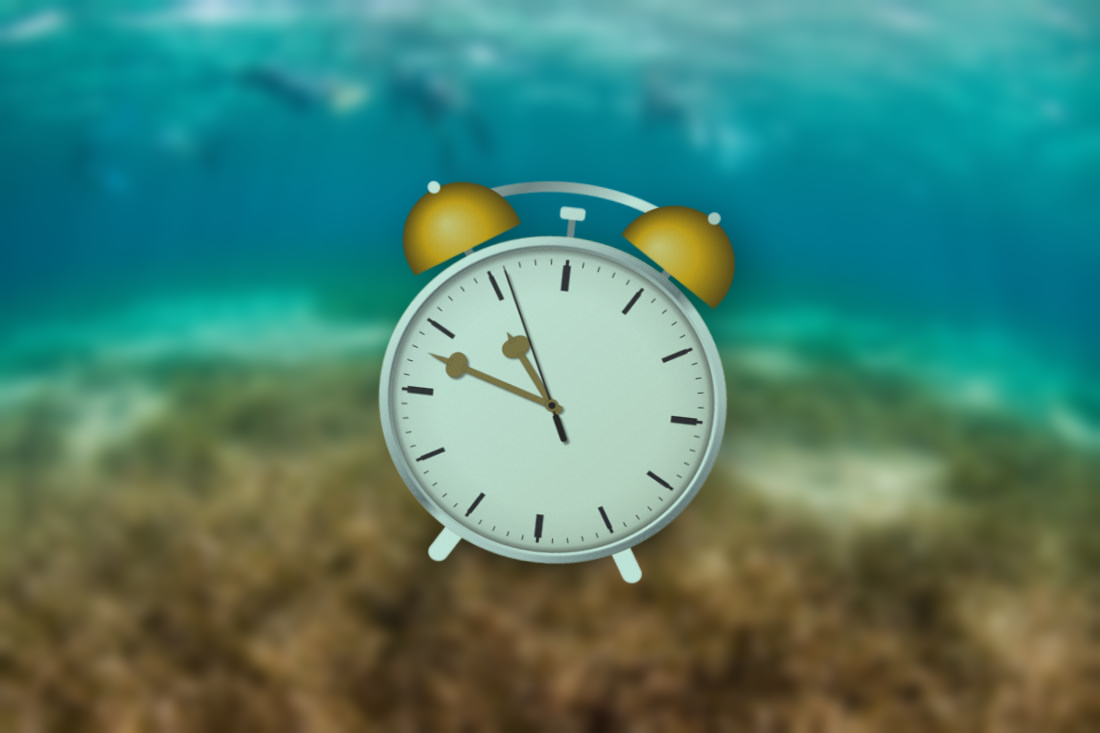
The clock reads **10:47:56**
